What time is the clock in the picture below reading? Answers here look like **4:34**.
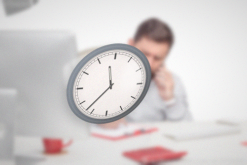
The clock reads **11:37**
